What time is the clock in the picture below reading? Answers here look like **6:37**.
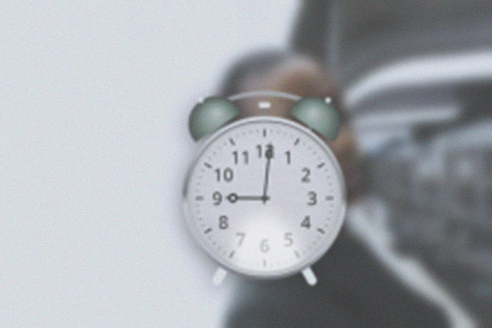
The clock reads **9:01**
